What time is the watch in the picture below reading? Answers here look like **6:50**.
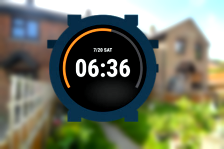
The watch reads **6:36**
